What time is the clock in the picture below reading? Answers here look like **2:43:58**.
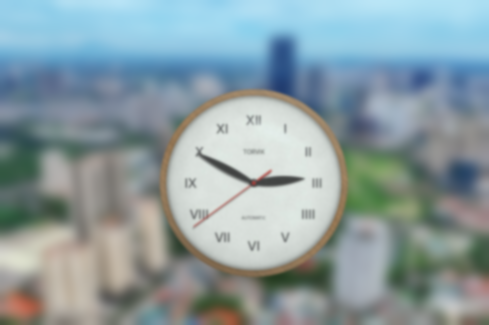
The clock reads **2:49:39**
